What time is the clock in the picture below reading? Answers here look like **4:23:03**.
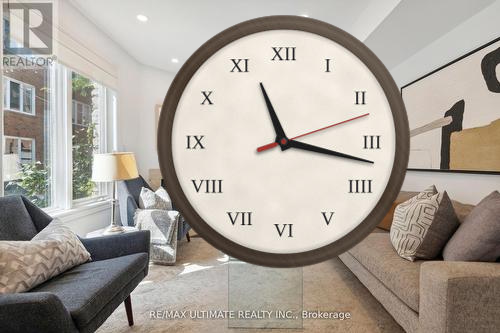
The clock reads **11:17:12**
